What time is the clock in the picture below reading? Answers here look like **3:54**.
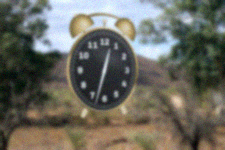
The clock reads **12:33**
